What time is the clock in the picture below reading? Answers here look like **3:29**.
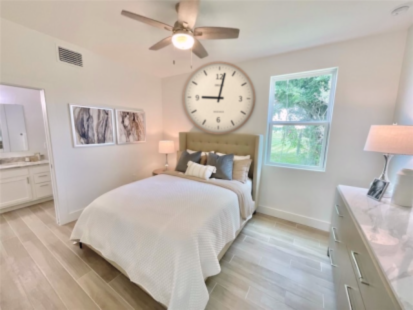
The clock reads **9:02**
